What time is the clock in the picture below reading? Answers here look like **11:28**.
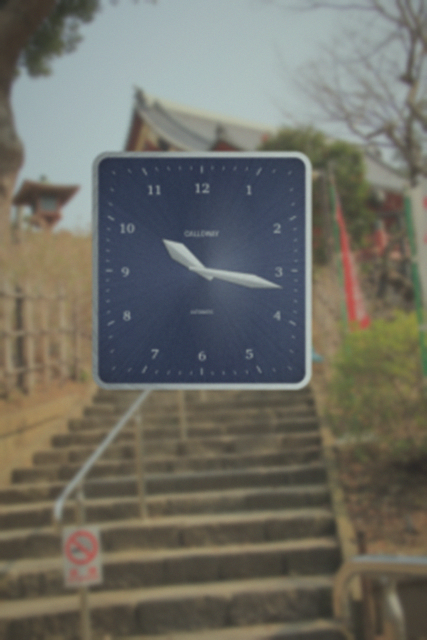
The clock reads **10:17**
